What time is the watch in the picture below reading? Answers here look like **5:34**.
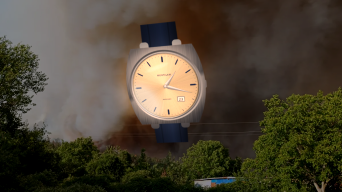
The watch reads **1:18**
